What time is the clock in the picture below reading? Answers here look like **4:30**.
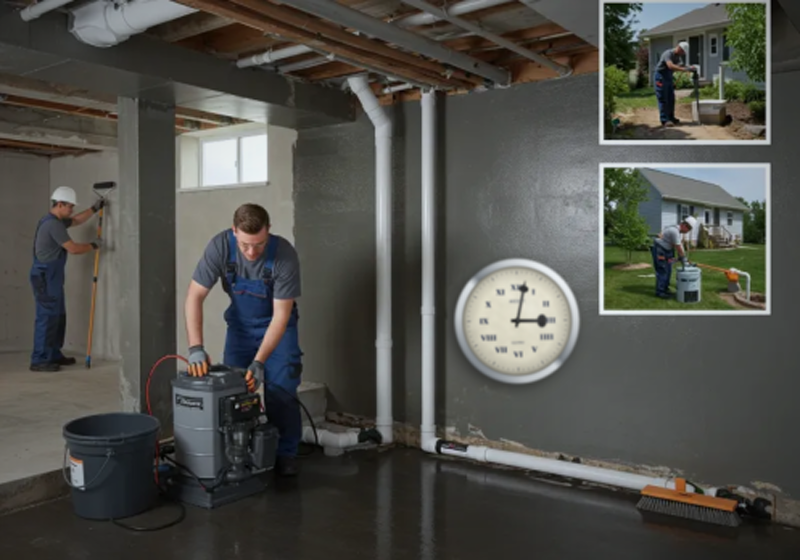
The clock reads **3:02**
